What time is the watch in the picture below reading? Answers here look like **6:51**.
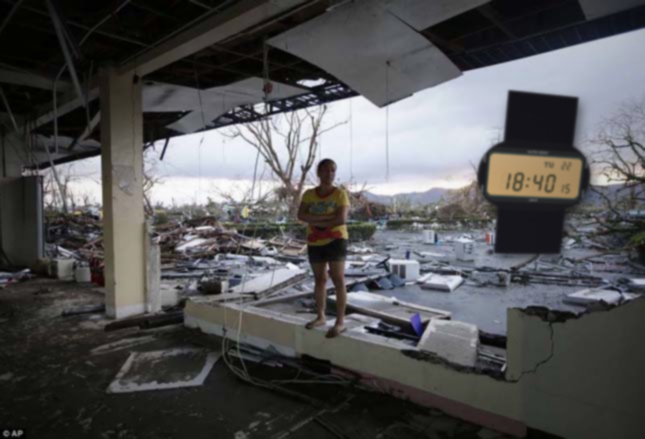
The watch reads **18:40**
